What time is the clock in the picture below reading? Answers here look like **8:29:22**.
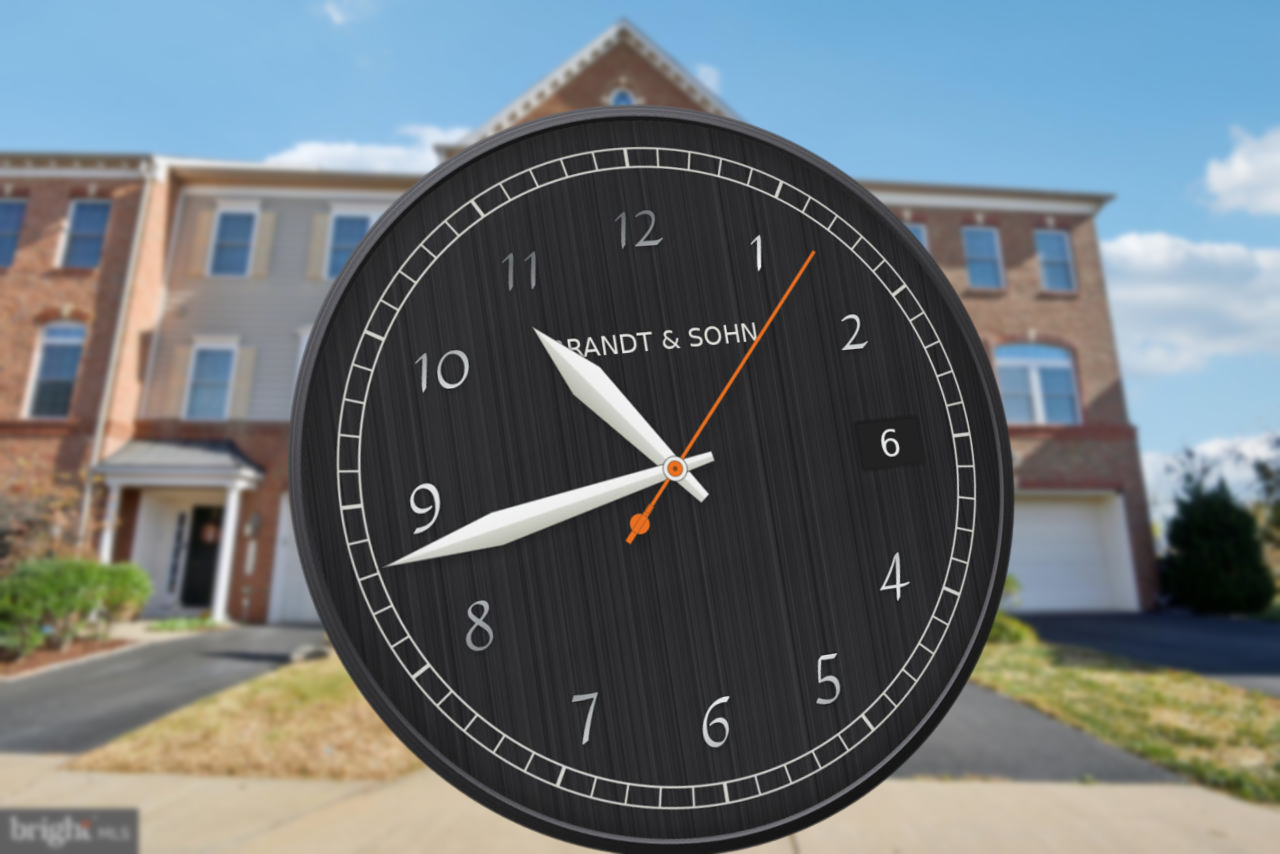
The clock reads **10:43:07**
